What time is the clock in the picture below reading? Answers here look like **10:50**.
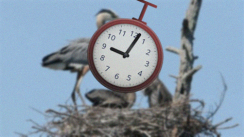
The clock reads **9:02**
